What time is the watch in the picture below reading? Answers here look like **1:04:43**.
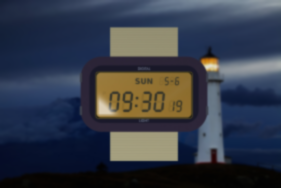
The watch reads **9:30:19**
